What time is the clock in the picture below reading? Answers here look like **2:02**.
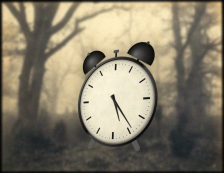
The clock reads **5:24**
